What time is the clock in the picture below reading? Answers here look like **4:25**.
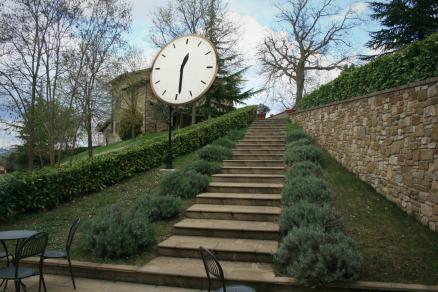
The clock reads **12:29**
